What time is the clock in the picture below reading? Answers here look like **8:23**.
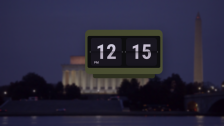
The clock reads **12:15**
